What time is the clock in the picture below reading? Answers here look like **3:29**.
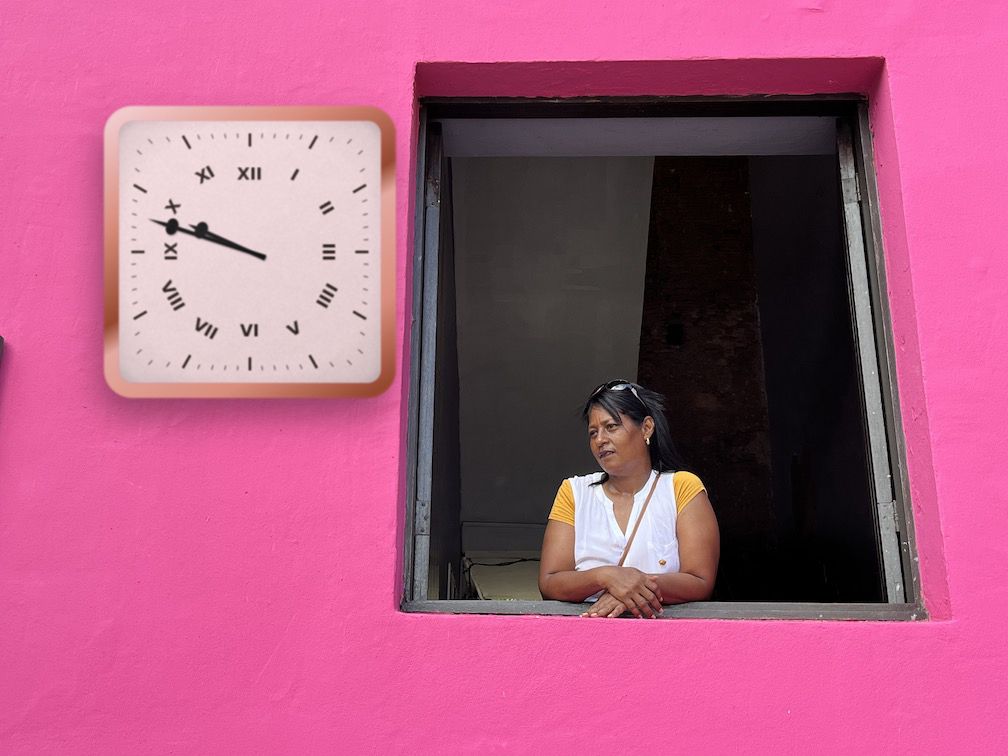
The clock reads **9:48**
